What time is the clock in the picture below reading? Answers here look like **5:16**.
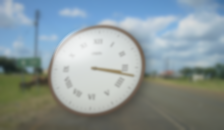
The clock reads **3:17**
